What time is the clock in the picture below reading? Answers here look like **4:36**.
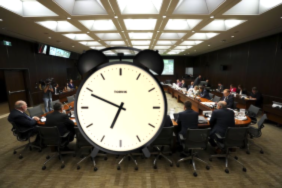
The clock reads **6:49**
